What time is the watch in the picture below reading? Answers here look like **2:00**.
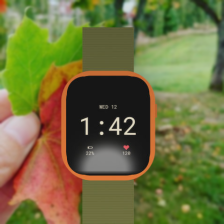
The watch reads **1:42**
